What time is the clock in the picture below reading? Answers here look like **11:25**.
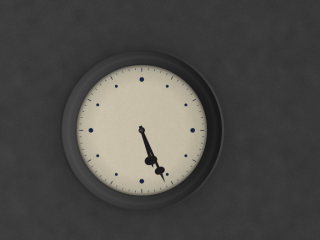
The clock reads **5:26**
